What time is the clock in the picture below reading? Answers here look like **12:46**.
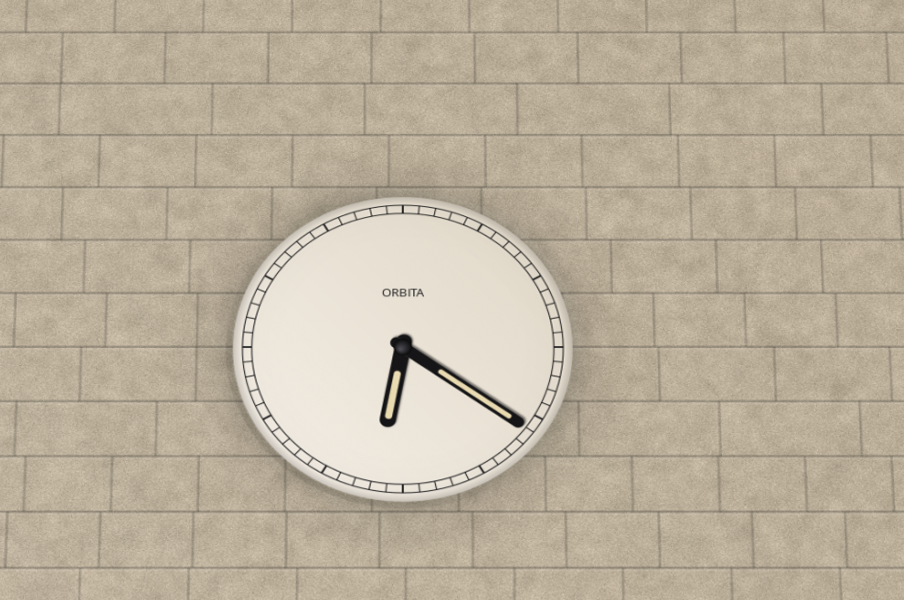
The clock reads **6:21**
